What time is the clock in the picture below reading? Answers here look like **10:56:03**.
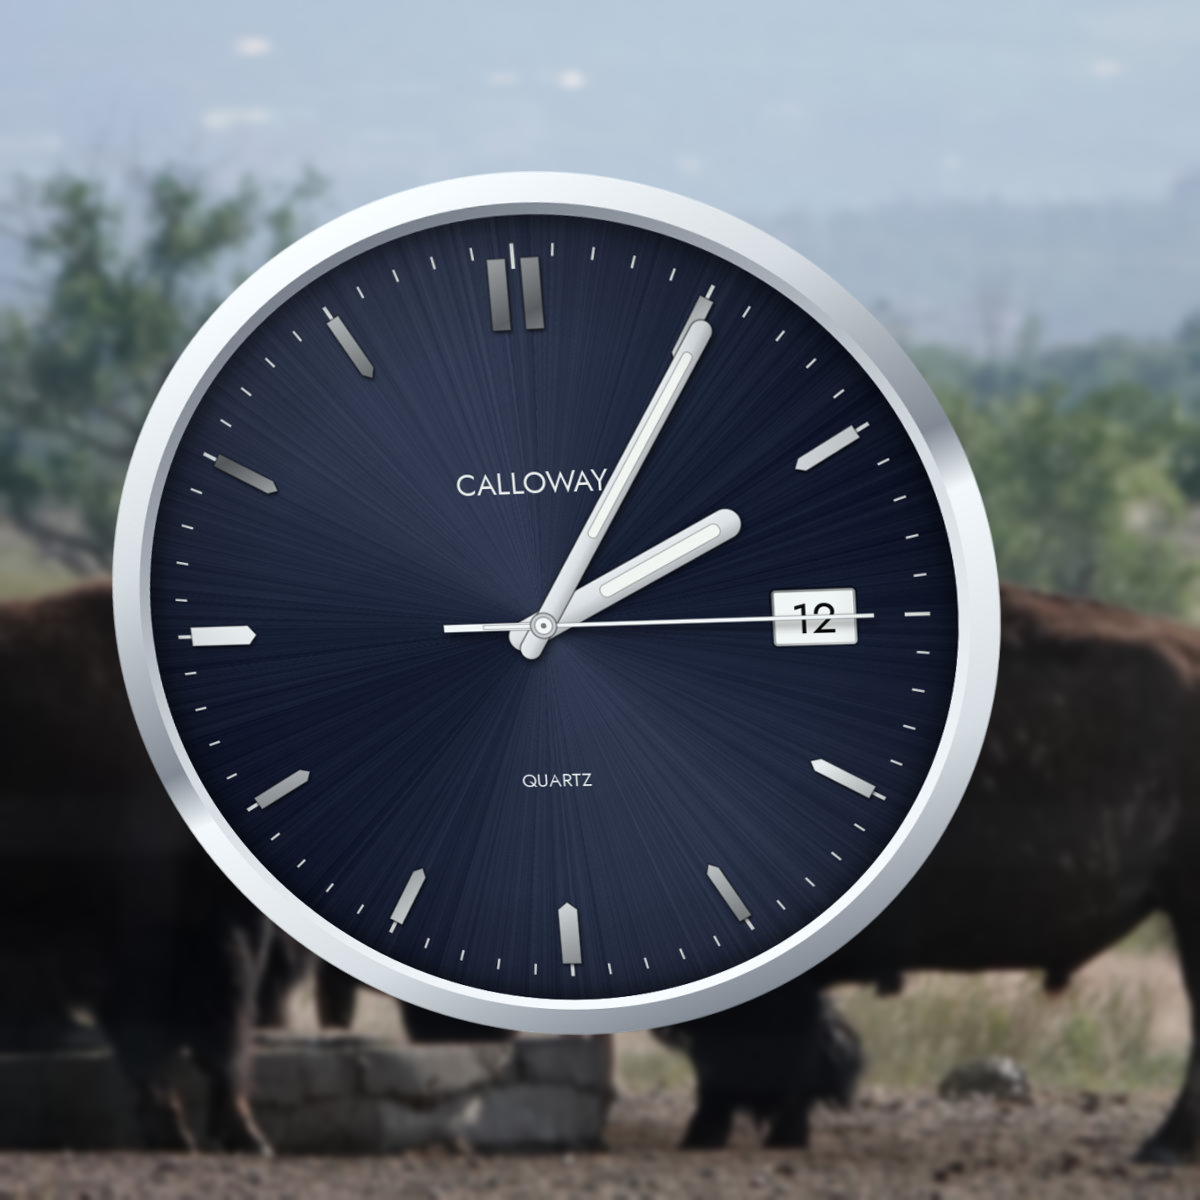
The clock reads **2:05:15**
